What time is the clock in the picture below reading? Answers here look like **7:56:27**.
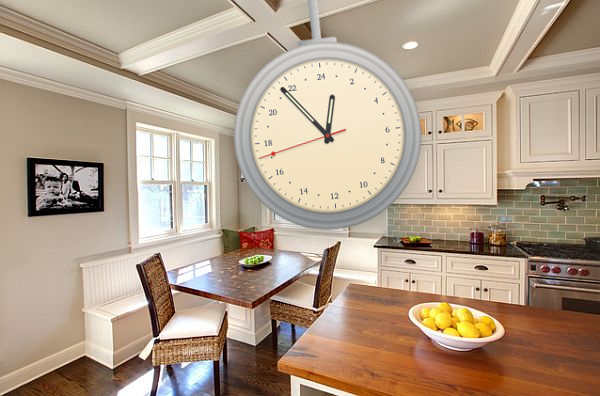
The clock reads **0:53:43**
